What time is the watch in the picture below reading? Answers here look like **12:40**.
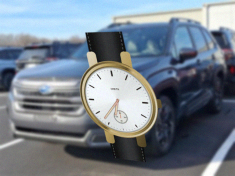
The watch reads **6:37**
